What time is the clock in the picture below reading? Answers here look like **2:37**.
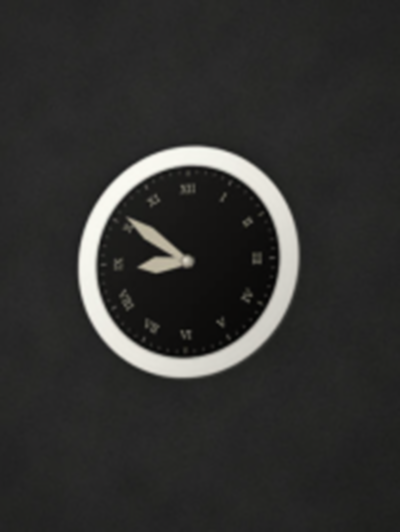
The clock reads **8:51**
